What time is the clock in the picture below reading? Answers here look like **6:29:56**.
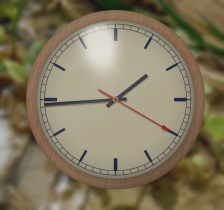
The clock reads **1:44:20**
